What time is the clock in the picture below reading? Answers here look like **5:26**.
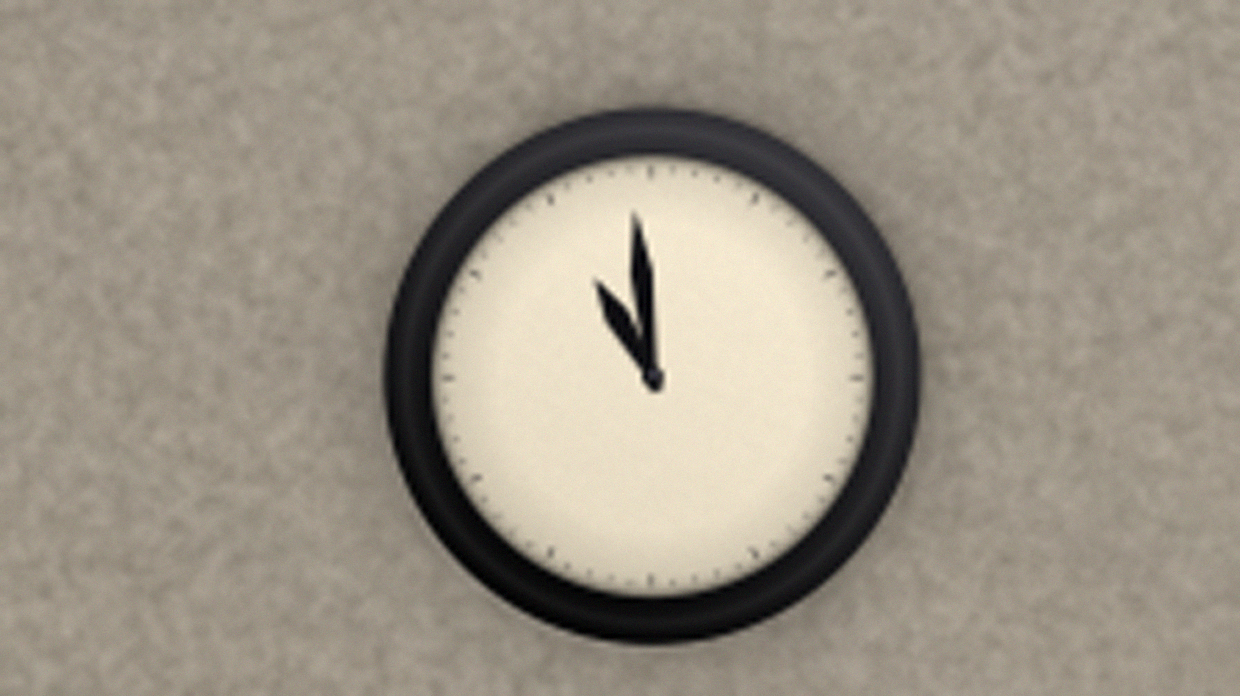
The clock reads **10:59**
